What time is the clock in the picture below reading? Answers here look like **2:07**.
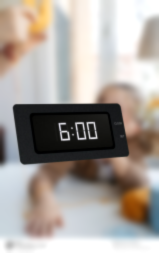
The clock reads **6:00**
